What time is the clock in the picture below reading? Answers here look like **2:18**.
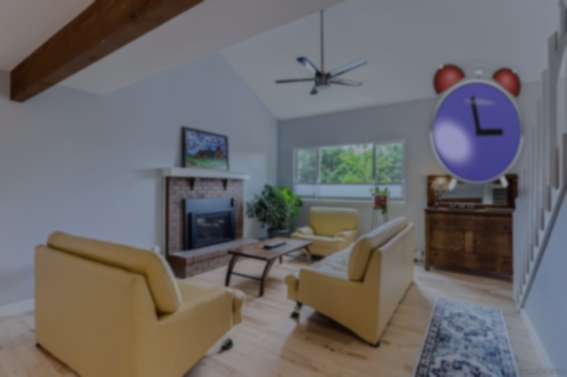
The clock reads **2:58**
